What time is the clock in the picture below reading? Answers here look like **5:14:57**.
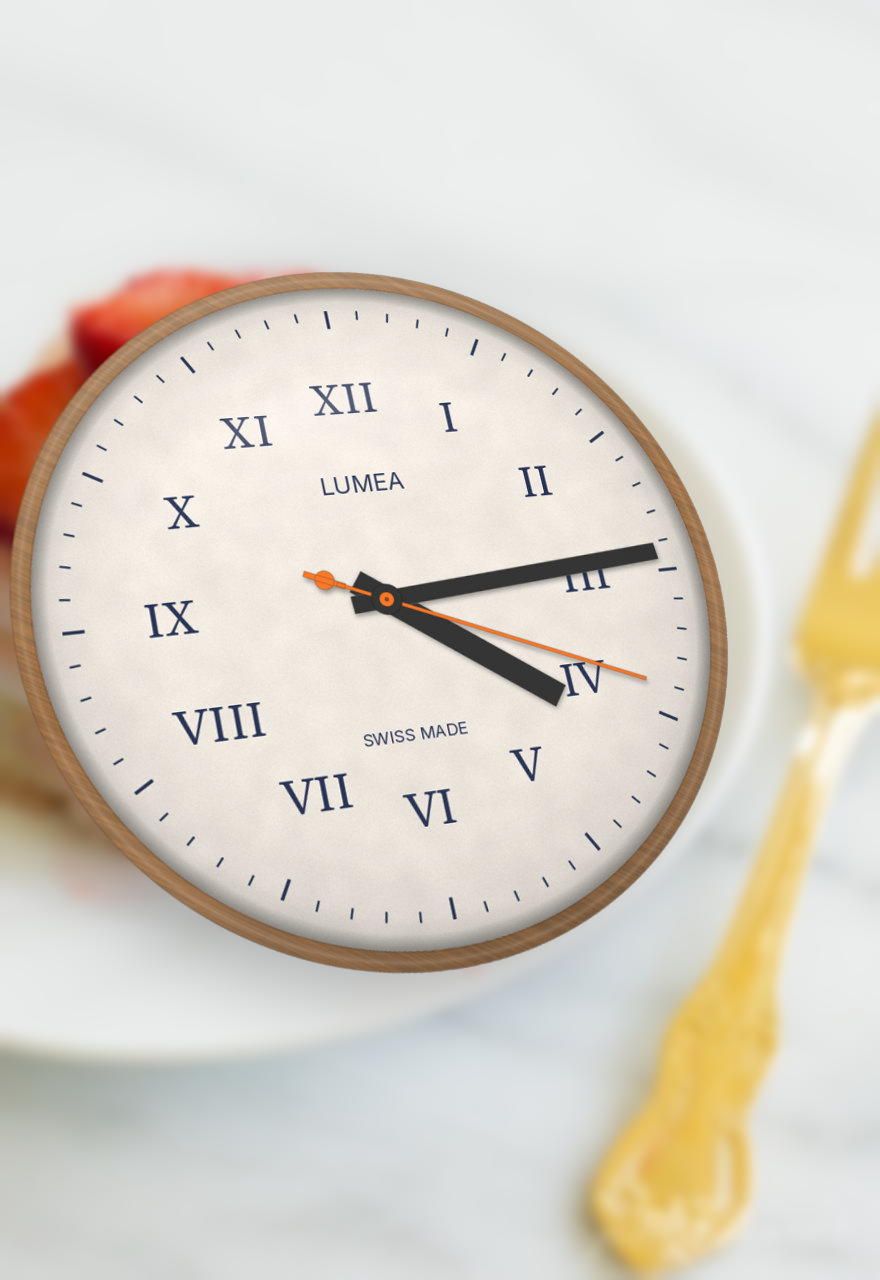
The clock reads **4:14:19**
